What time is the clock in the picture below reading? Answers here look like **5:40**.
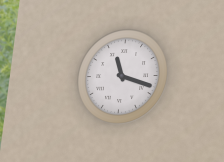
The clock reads **11:18**
